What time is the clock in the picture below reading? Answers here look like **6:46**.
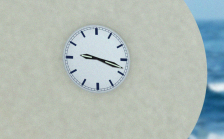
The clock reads **9:18**
